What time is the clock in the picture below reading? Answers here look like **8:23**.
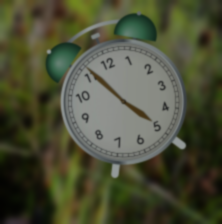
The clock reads **4:56**
